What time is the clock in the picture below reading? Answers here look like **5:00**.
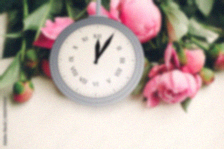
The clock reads **12:05**
